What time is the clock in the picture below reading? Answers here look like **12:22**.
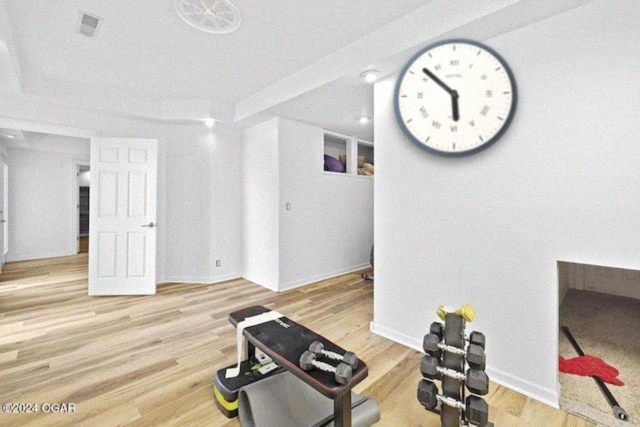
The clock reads **5:52**
